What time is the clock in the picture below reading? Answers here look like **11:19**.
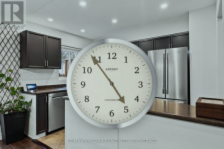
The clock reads **4:54**
